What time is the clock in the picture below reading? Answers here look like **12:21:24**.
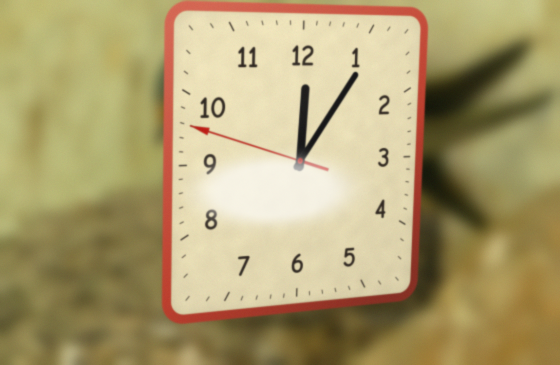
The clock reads **12:05:48**
